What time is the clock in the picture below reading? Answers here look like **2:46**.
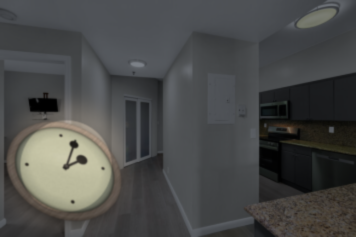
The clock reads **2:04**
